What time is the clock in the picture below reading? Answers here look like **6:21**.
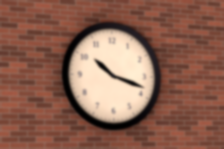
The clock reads **10:18**
